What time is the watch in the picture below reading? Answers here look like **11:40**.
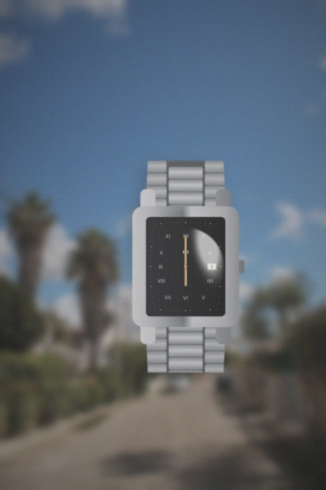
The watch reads **6:00**
